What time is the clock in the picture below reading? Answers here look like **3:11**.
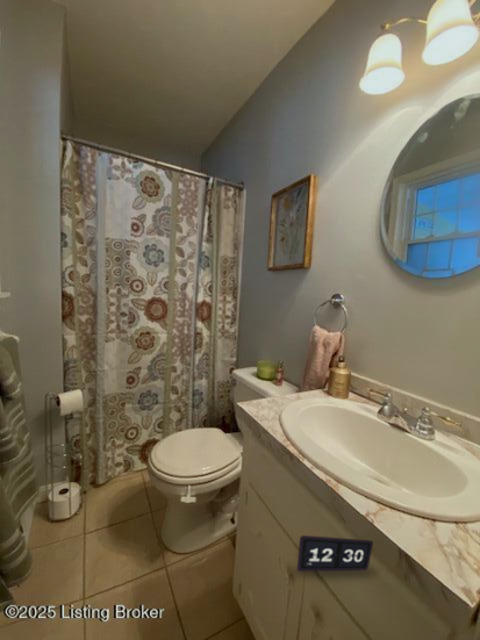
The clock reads **12:30**
